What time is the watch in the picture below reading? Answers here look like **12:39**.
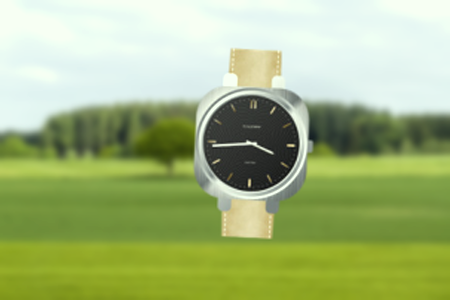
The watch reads **3:44**
